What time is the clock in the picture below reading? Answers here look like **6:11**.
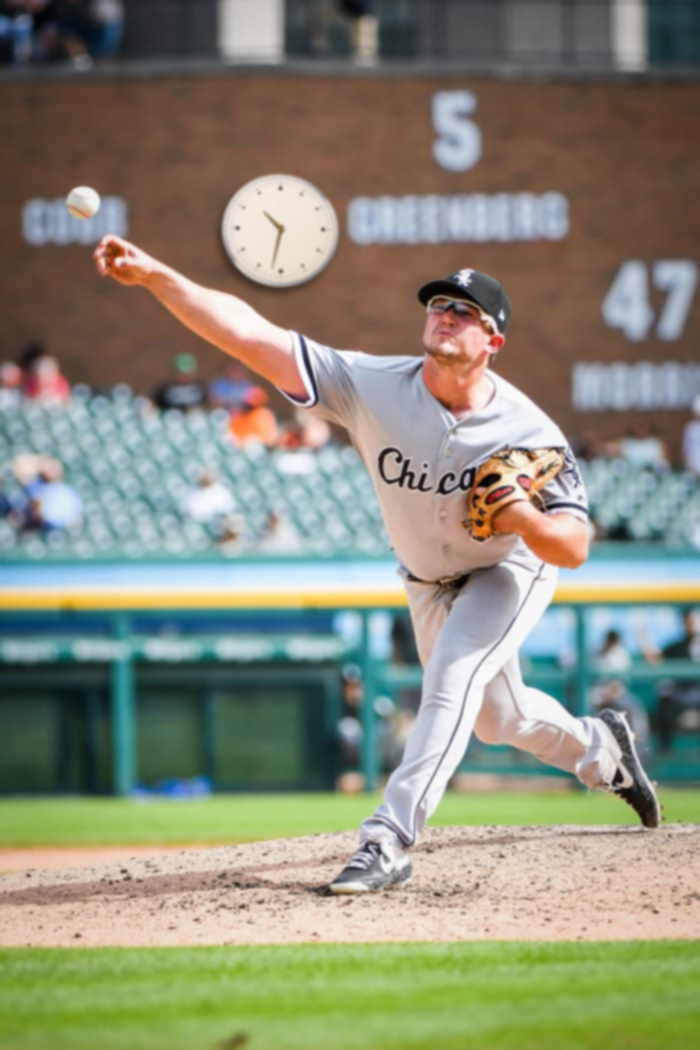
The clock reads **10:32**
